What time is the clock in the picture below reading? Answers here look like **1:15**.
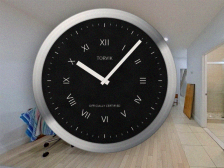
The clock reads **10:07**
